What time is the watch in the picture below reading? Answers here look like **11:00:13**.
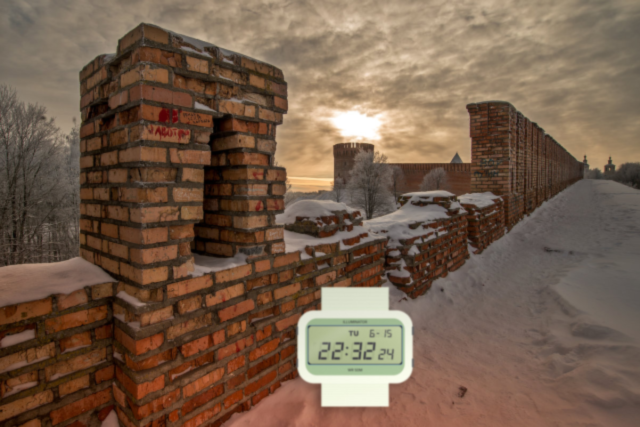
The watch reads **22:32:24**
